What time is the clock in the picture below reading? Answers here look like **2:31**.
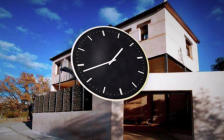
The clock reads **1:43**
